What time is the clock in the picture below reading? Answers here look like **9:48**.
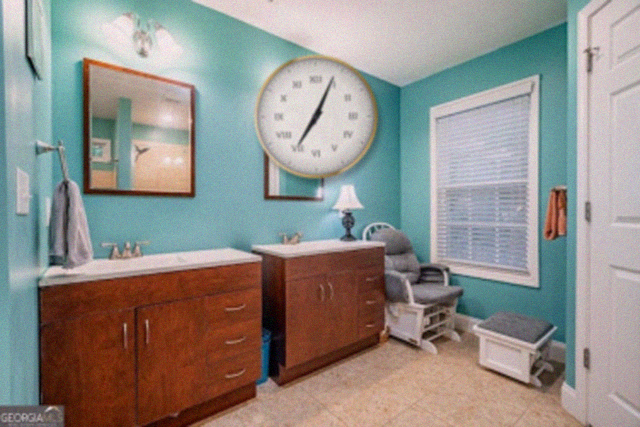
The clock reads **7:04**
